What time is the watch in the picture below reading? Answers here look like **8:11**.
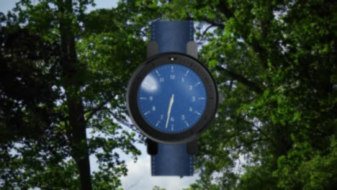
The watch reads **6:32**
